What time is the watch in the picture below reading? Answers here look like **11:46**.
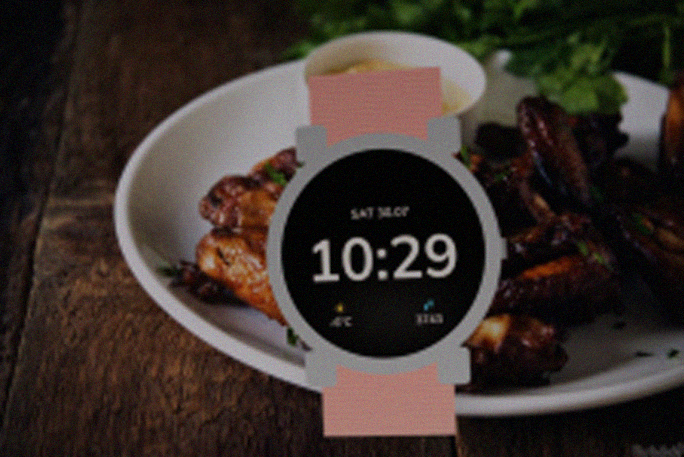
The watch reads **10:29**
